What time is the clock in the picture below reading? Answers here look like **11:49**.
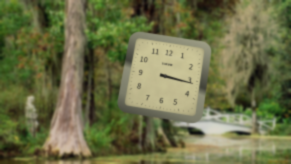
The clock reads **3:16**
